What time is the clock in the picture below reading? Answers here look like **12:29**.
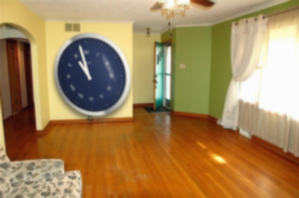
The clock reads **10:58**
